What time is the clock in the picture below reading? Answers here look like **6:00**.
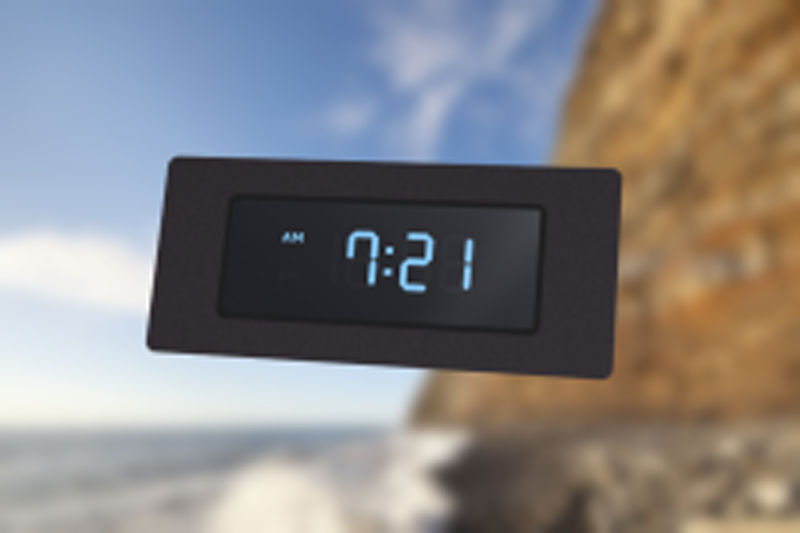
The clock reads **7:21**
